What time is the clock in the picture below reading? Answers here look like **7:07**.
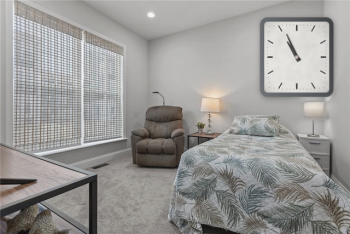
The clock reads **10:56**
